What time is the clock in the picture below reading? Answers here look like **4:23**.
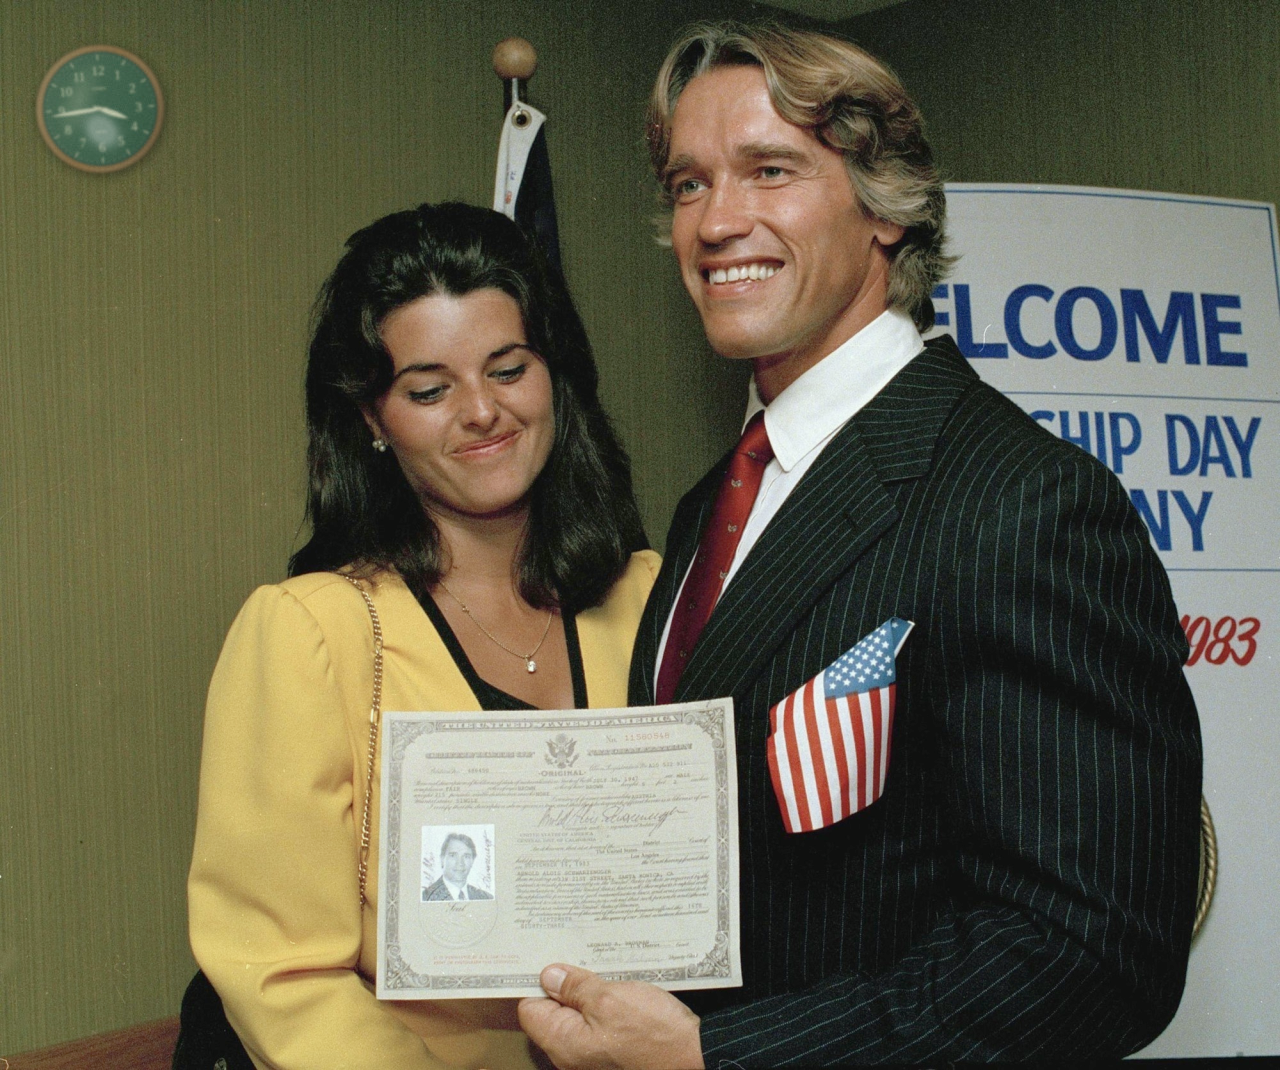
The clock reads **3:44**
